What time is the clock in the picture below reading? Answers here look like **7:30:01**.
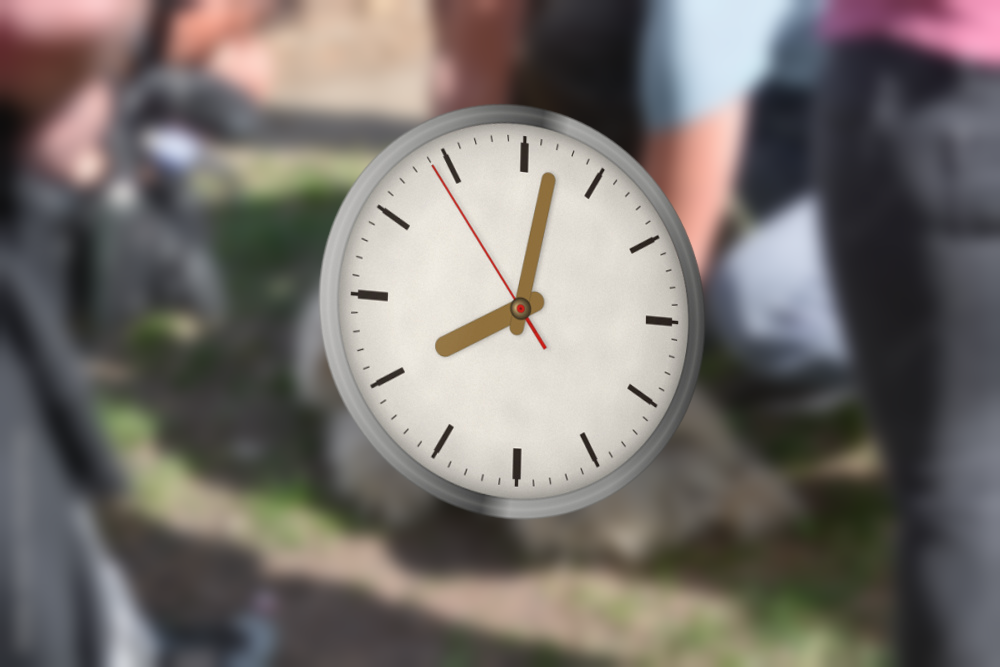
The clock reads **8:01:54**
